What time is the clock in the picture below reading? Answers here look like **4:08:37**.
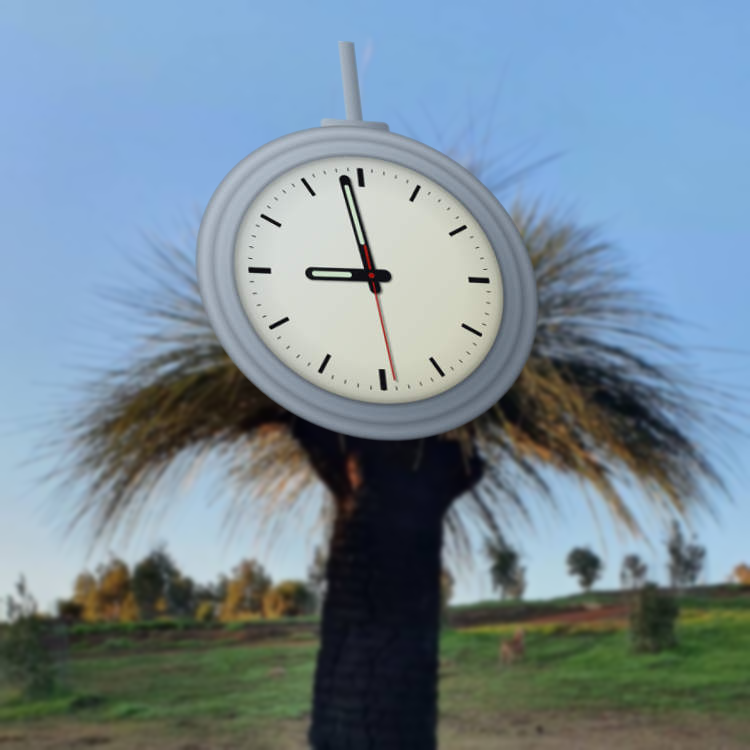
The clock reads **8:58:29**
